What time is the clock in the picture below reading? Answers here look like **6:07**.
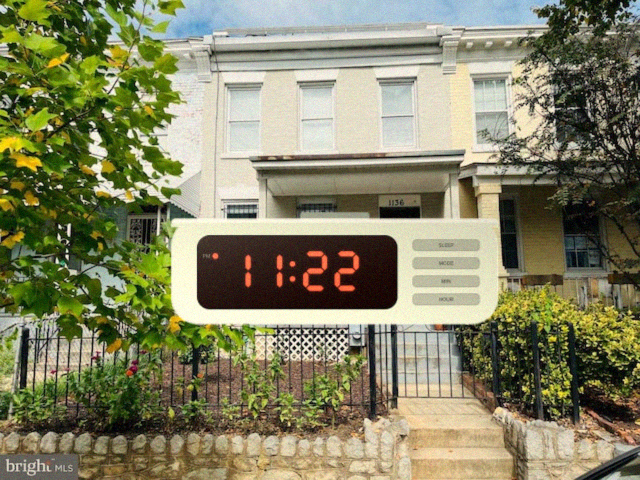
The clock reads **11:22**
